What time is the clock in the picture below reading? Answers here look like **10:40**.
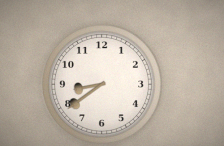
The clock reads **8:39**
